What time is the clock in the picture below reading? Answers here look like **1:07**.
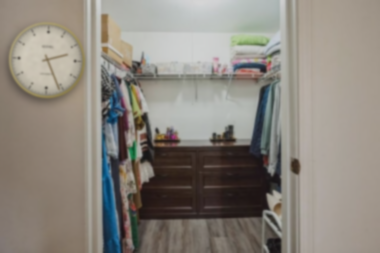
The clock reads **2:26**
